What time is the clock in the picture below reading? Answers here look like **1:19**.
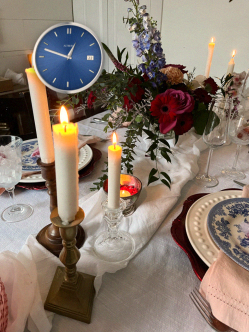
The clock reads **12:48**
